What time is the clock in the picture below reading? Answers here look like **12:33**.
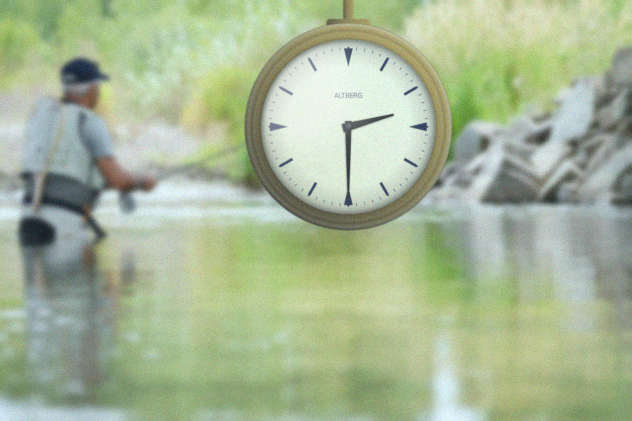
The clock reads **2:30**
